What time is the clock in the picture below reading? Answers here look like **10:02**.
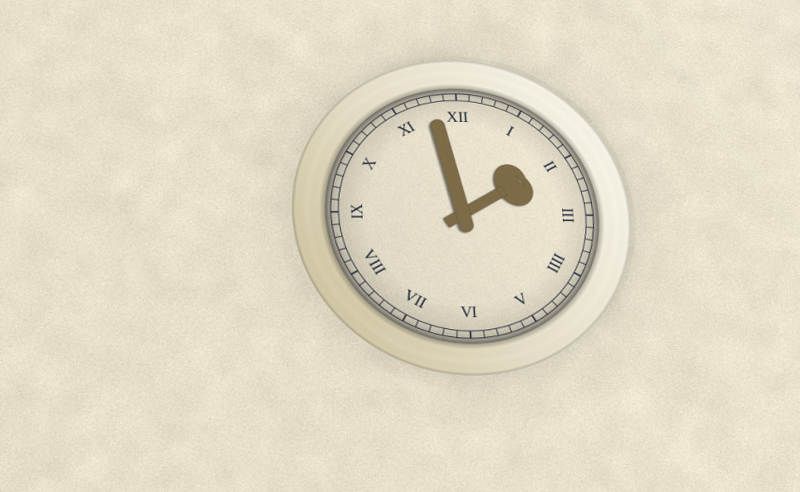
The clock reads **1:58**
